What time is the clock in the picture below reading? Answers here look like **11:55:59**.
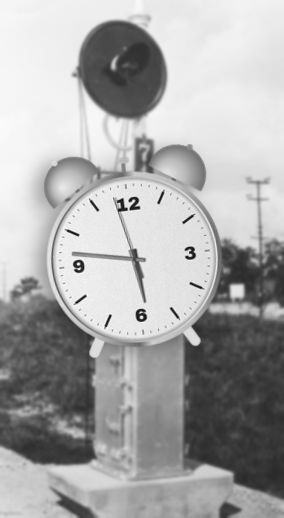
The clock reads **5:46:58**
